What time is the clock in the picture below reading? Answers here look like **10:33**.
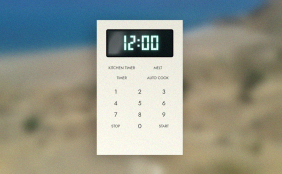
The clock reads **12:00**
